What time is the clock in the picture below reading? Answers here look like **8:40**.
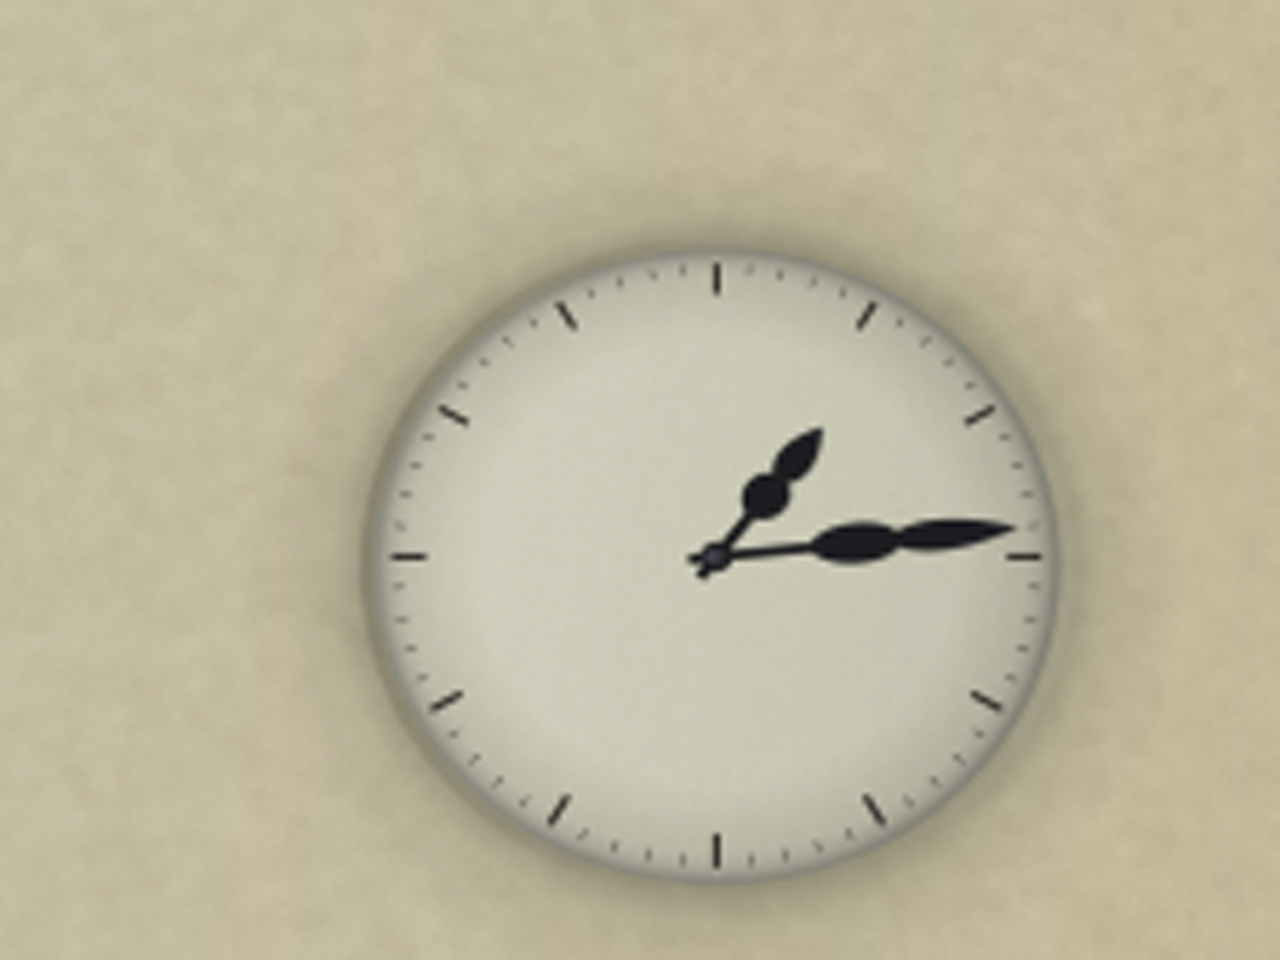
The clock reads **1:14**
